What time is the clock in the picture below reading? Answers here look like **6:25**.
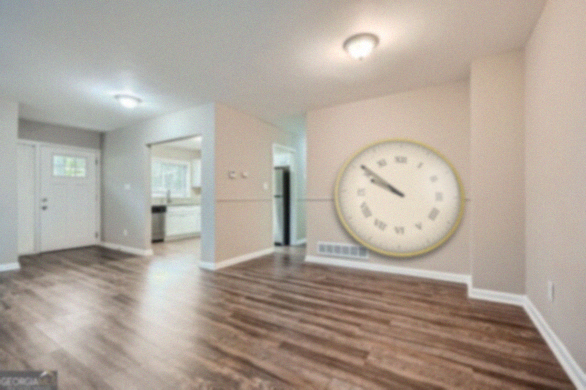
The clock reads **9:51**
